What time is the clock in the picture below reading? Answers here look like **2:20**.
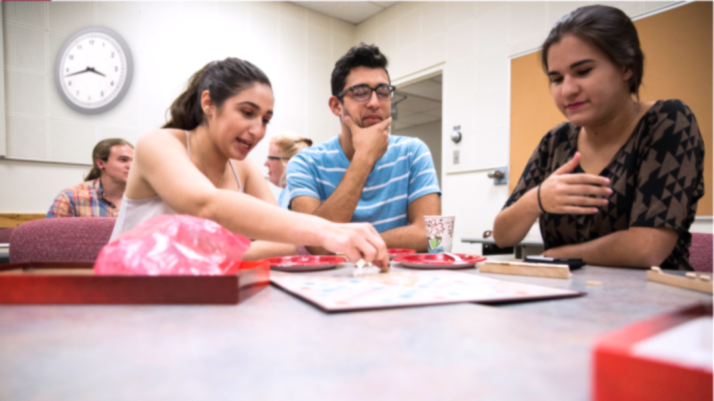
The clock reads **3:43**
